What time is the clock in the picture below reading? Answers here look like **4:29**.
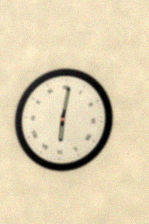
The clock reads **6:01**
